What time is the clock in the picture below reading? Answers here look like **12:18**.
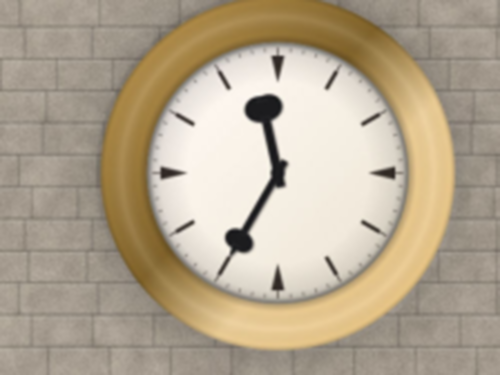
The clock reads **11:35**
